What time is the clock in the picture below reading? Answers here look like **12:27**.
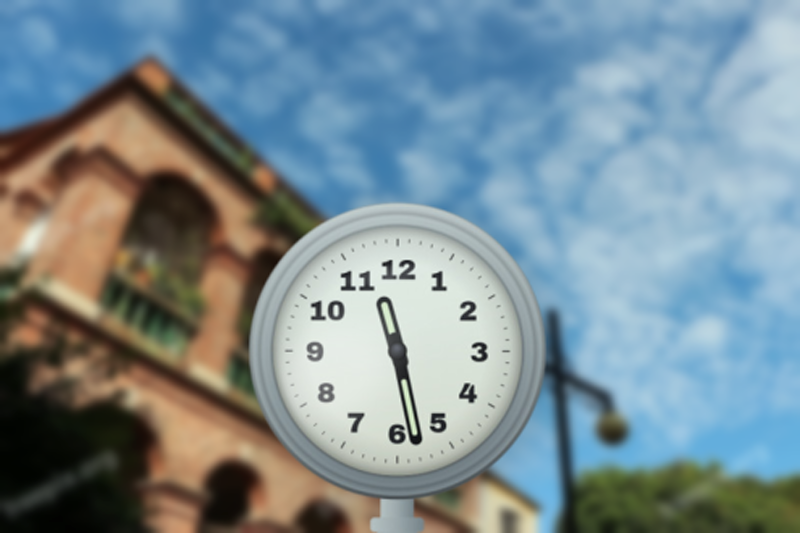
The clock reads **11:28**
